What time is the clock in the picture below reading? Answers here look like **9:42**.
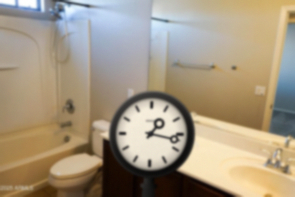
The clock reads **1:17**
